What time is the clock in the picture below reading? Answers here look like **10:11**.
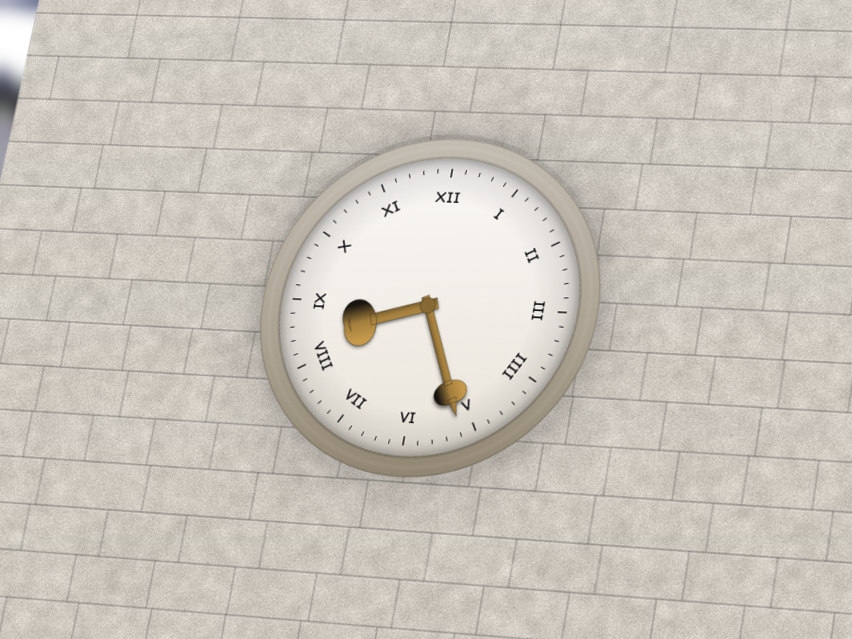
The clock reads **8:26**
